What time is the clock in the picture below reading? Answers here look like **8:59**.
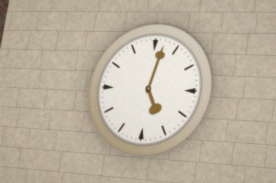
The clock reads **5:02**
